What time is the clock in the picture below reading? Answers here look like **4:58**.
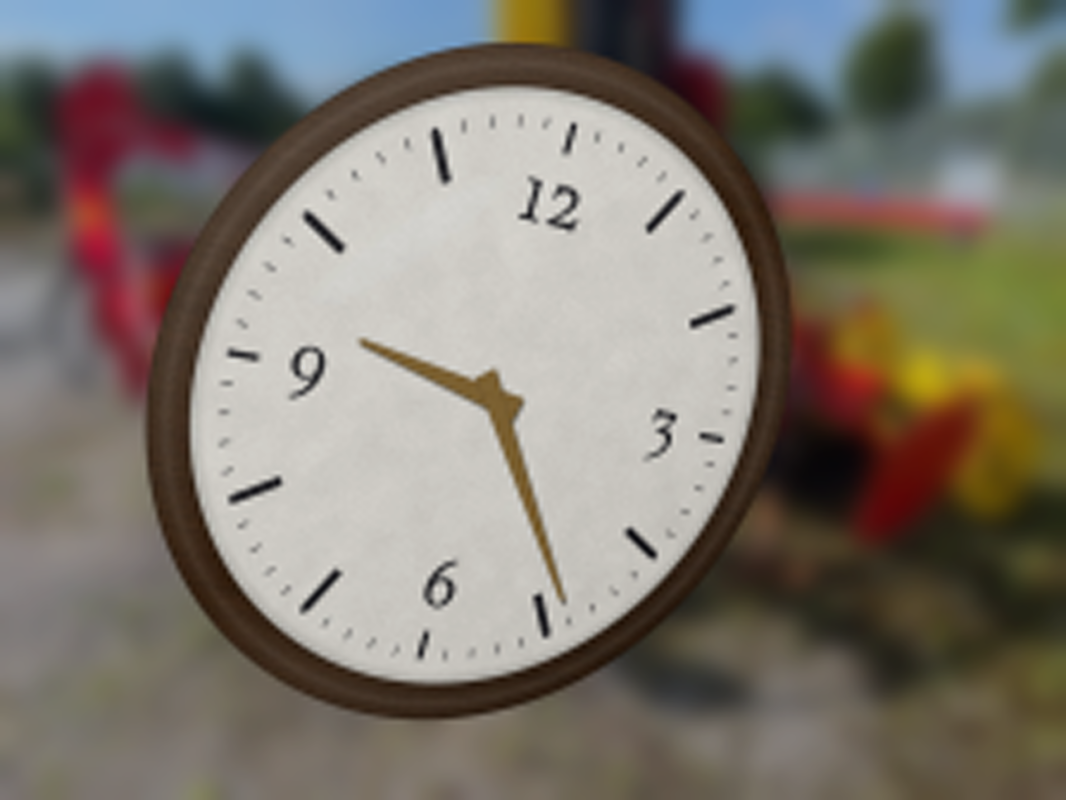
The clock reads **9:24**
